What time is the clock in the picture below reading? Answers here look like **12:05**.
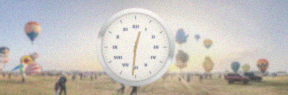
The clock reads **12:31**
